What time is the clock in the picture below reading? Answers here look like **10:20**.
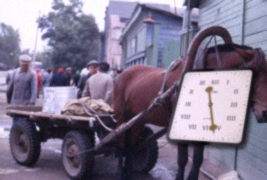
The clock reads **11:27**
